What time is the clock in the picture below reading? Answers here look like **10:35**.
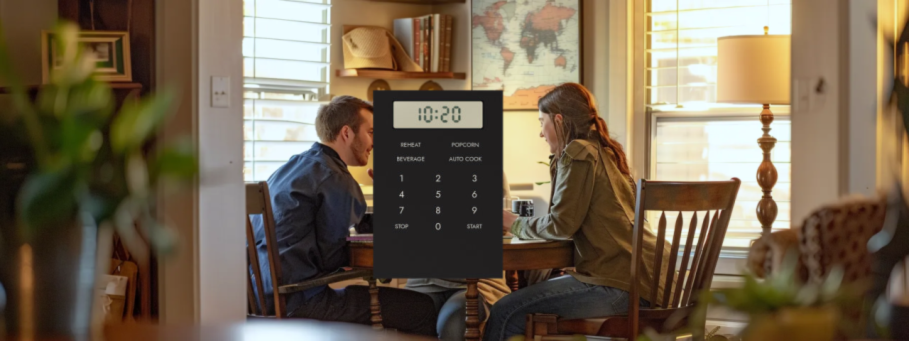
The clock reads **10:20**
